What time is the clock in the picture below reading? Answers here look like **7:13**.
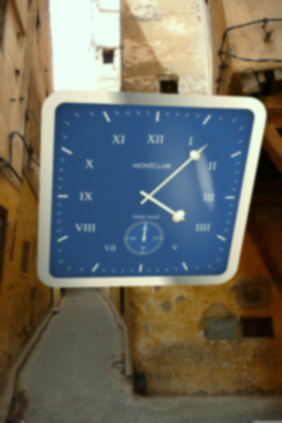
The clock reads **4:07**
